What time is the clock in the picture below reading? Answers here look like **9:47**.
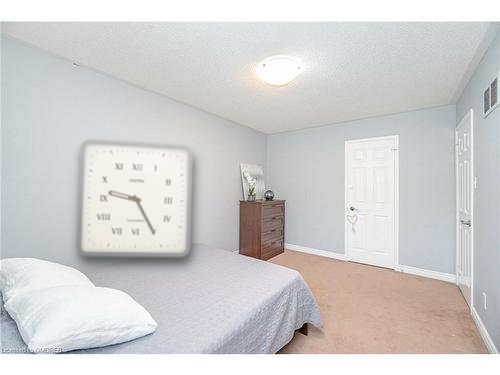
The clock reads **9:25**
